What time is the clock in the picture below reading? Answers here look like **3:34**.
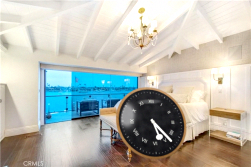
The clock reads **5:23**
